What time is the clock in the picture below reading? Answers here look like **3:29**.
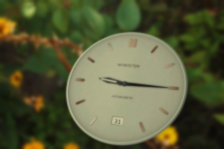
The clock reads **9:15**
